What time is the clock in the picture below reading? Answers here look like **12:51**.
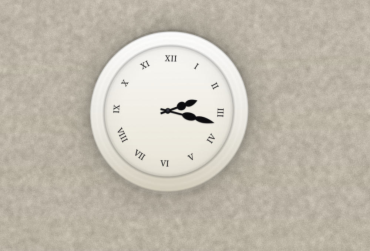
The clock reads **2:17**
